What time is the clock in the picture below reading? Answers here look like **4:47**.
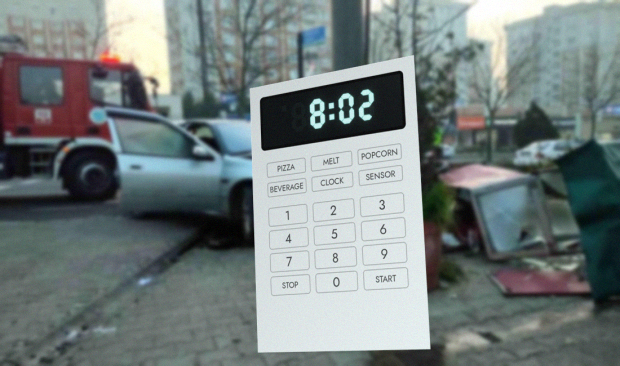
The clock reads **8:02**
